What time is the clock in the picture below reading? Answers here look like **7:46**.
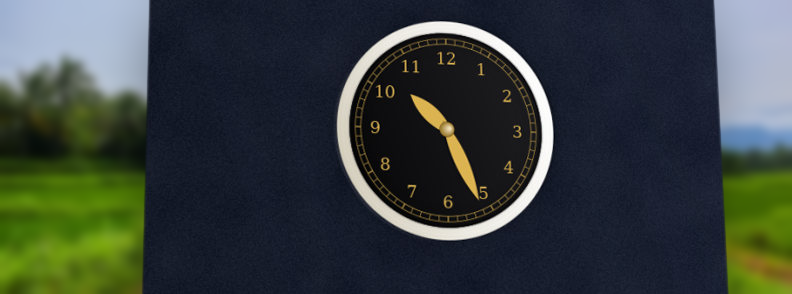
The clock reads **10:26**
